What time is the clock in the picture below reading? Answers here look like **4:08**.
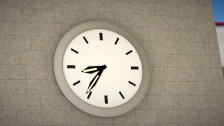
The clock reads **8:36**
